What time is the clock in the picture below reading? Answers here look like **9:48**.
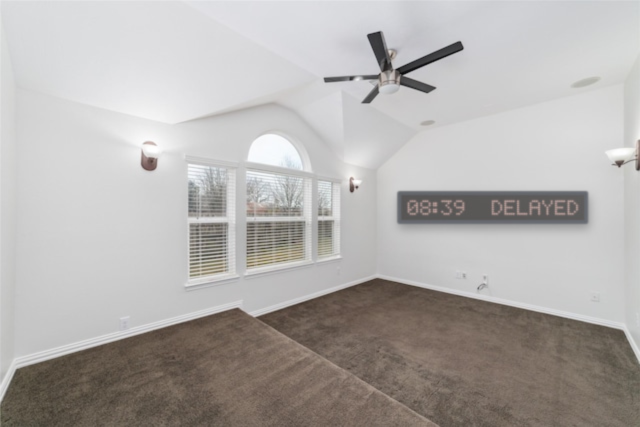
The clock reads **8:39**
